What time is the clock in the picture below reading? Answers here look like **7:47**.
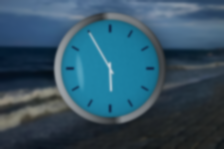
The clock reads **5:55**
